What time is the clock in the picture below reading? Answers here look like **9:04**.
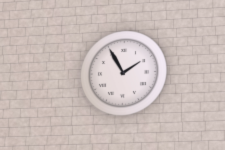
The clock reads **1:55**
